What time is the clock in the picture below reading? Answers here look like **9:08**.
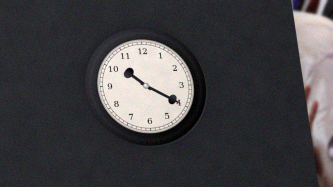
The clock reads **10:20**
